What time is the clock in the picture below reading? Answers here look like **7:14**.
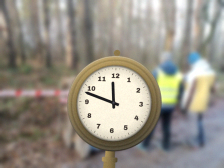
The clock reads **11:48**
